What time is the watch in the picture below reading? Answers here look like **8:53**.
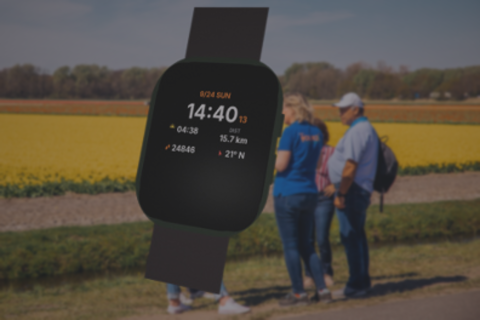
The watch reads **14:40**
